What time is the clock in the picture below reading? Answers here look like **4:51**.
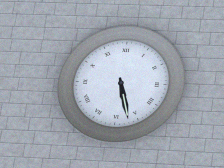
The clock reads **5:27**
